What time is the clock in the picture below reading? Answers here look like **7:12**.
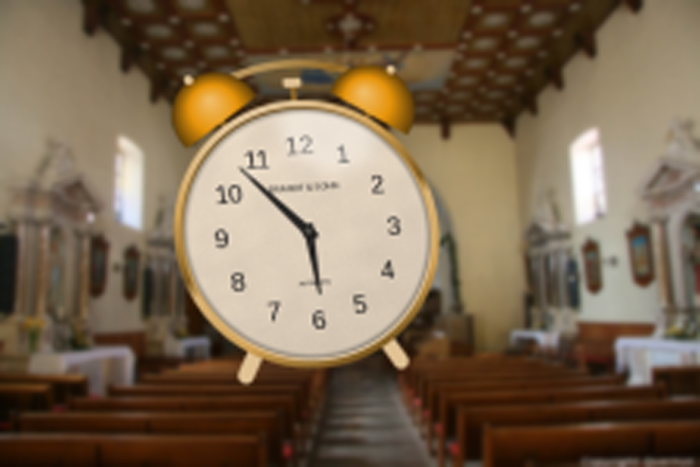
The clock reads **5:53**
